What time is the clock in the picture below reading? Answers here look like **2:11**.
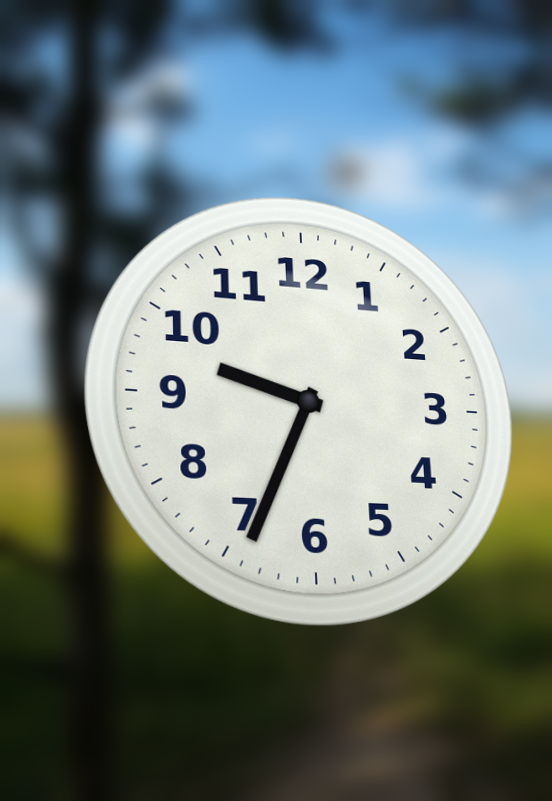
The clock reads **9:34**
